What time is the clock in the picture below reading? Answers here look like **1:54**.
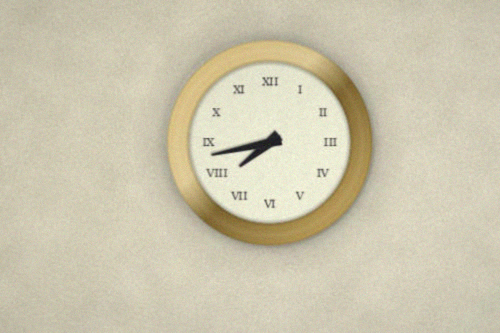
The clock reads **7:43**
